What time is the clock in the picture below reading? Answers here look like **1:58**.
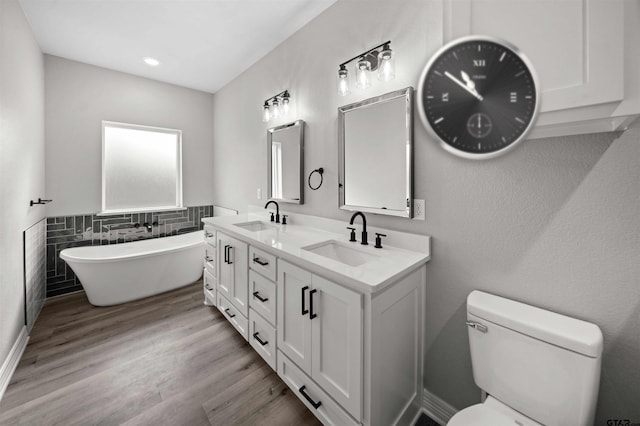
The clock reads **10:51**
